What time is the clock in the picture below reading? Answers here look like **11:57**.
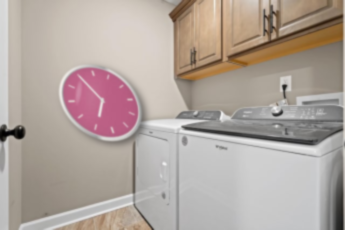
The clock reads **6:55**
